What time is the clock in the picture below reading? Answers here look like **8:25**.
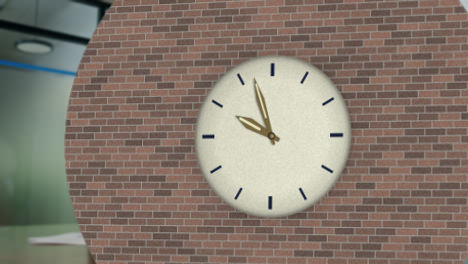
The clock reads **9:57**
